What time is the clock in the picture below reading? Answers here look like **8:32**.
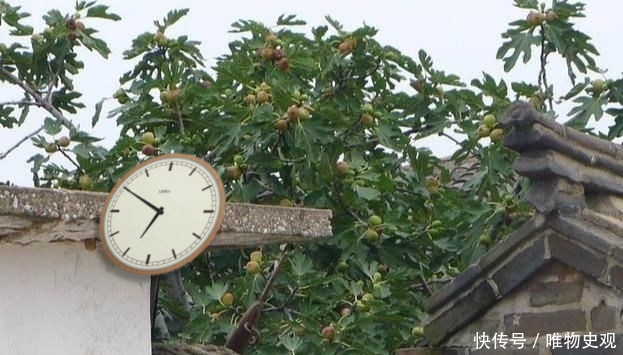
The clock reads **6:50**
